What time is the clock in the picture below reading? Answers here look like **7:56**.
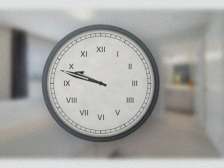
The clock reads **9:48**
